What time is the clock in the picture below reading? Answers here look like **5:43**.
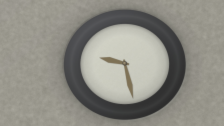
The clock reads **9:28**
